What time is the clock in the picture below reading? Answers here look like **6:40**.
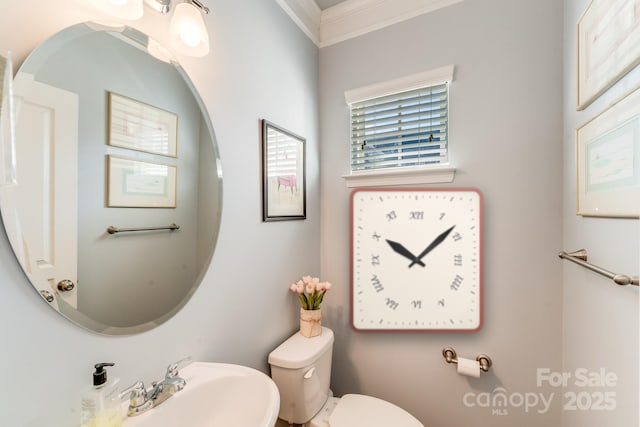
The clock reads **10:08**
